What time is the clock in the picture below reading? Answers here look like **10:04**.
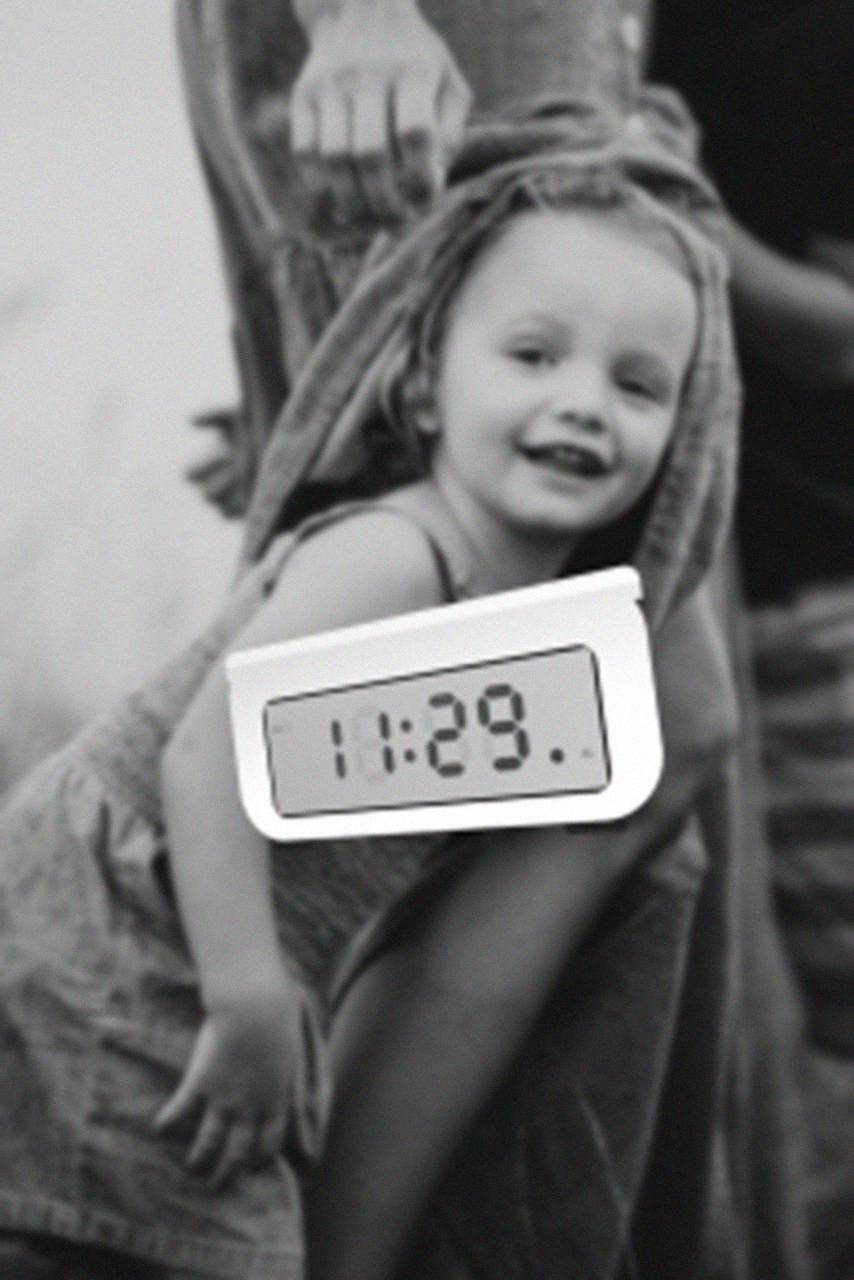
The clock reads **11:29**
